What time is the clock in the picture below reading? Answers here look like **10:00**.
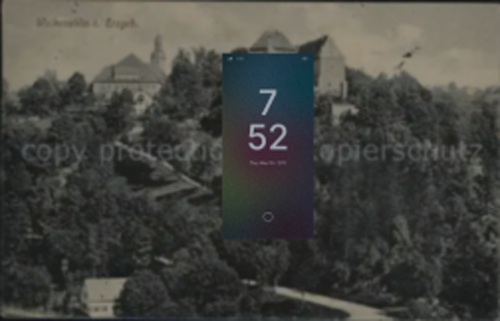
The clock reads **7:52**
